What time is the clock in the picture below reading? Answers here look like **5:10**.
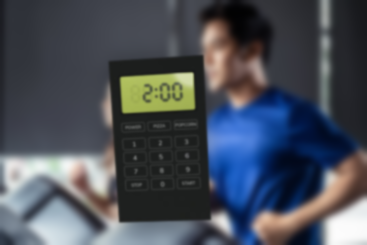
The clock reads **2:00**
